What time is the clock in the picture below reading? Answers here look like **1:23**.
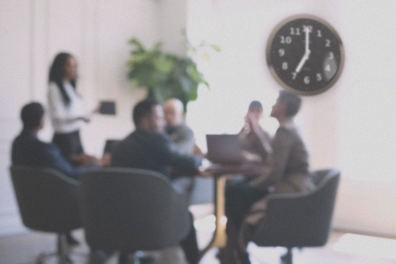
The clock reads **7:00**
